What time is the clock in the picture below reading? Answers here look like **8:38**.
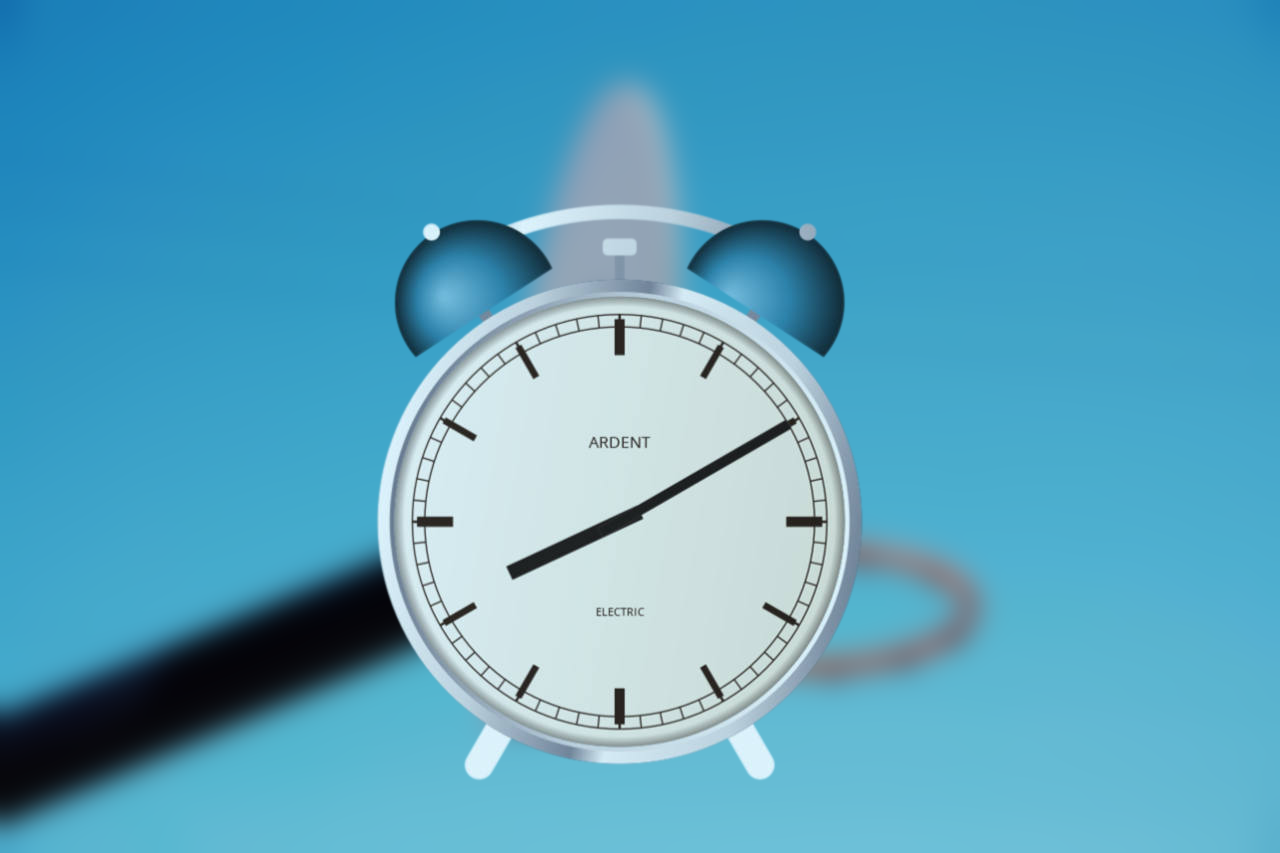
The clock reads **8:10**
